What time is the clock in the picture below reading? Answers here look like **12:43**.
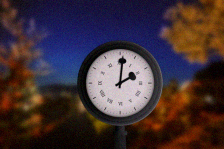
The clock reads **2:01**
